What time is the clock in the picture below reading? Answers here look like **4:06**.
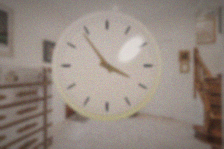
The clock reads **3:54**
